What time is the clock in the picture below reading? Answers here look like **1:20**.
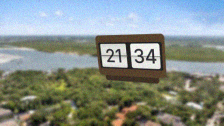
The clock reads **21:34**
